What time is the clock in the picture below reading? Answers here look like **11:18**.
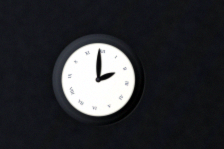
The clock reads **1:59**
